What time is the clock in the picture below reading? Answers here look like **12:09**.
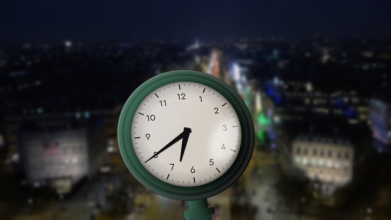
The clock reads **6:40**
